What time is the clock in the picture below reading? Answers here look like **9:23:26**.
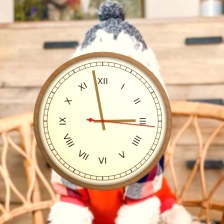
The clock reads **2:58:16**
